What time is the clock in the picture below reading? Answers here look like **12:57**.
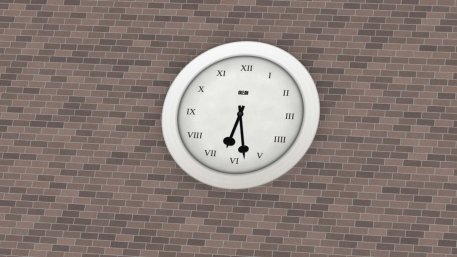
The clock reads **6:28**
